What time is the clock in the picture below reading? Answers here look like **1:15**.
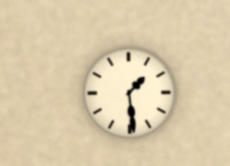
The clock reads **1:29**
